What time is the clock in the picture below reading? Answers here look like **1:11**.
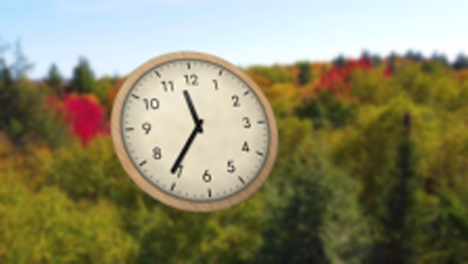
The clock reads **11:36**
